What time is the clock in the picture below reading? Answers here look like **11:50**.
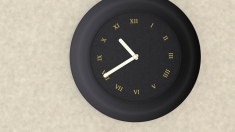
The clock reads **10:40**
